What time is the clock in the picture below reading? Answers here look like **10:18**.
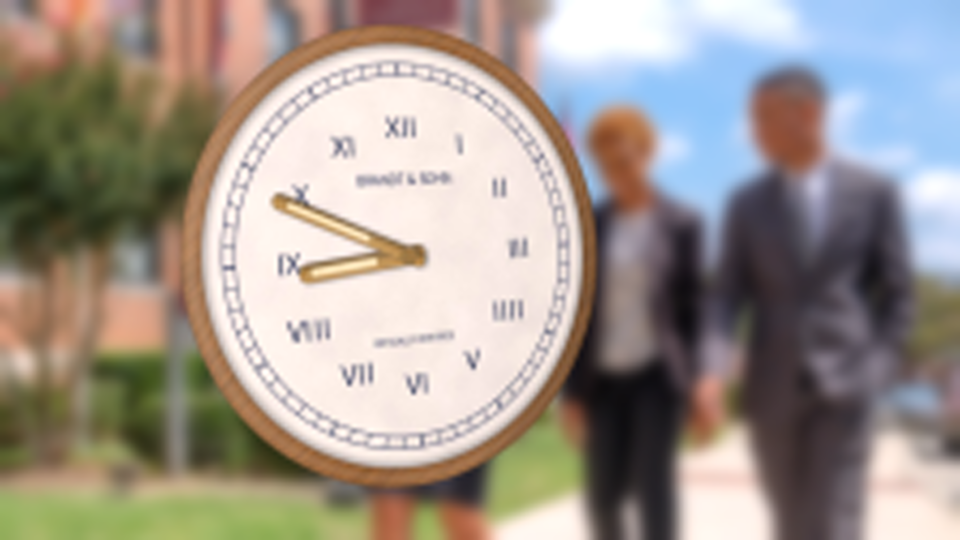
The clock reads **8:49**
